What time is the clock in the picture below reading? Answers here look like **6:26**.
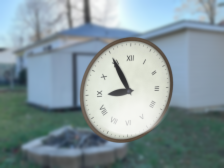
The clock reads **8:55**
